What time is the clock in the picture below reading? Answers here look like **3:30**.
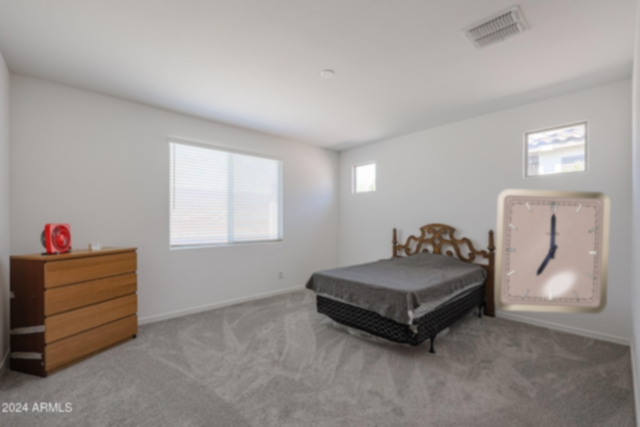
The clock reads **7:00**
